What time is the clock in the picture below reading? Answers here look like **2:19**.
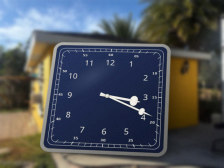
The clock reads **3:19**
